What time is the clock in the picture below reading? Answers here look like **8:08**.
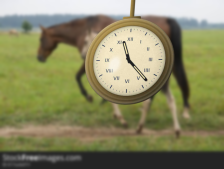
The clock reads **11:23**
